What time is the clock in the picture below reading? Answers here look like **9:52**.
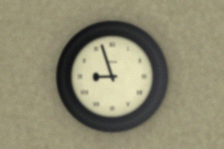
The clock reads **8:57**
